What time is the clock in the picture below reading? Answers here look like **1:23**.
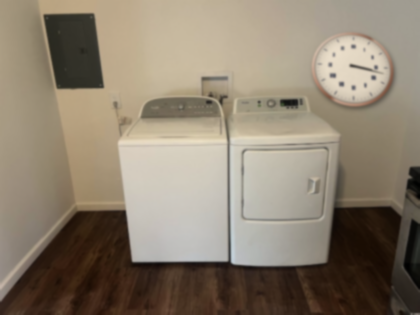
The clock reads **3:17**
